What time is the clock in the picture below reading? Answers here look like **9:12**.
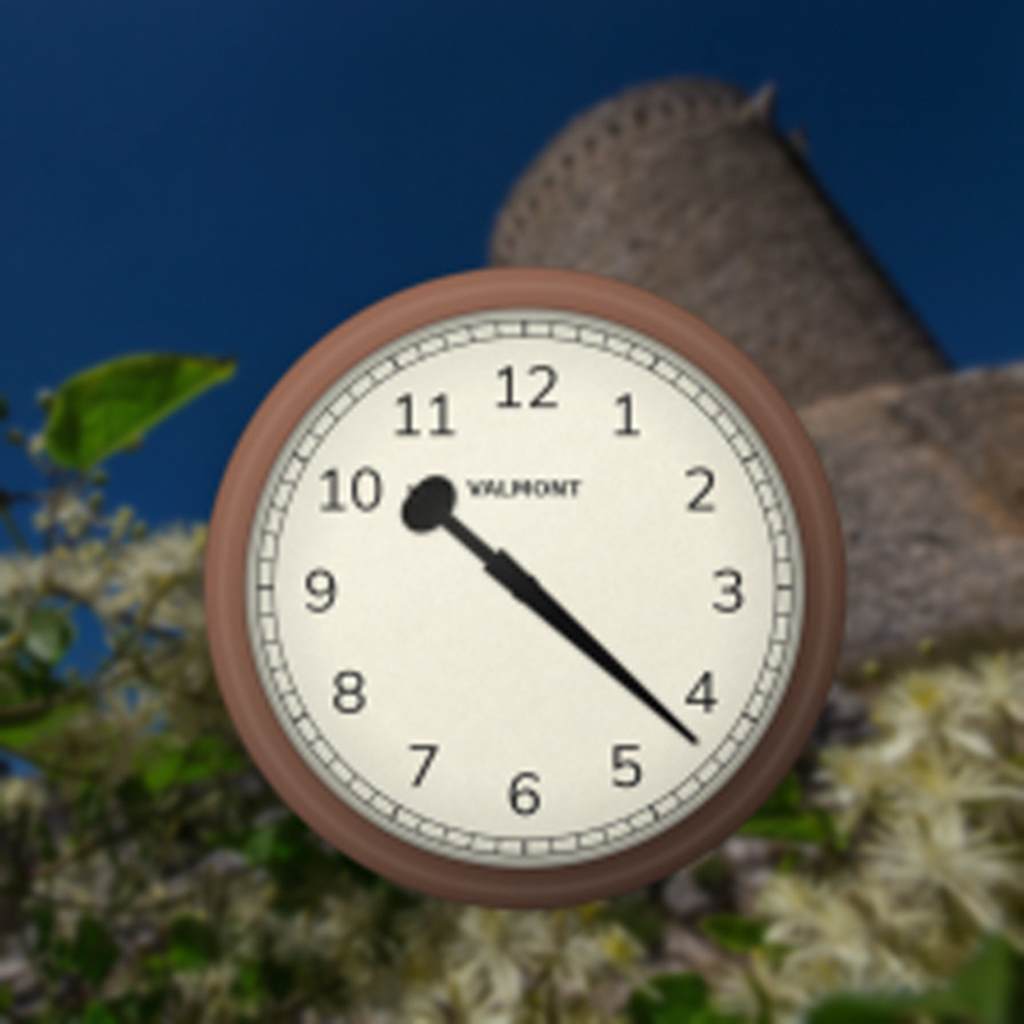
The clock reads **10:22**
